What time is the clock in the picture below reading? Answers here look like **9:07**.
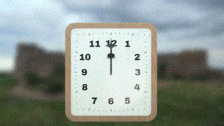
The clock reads **12:00**
